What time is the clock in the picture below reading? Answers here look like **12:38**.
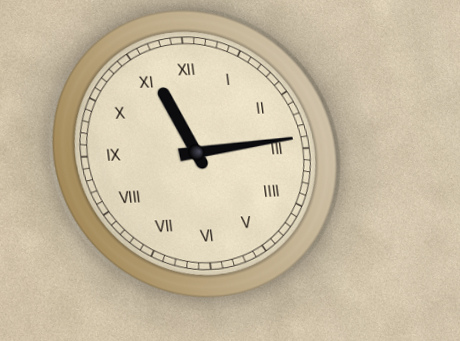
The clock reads **11:14**
